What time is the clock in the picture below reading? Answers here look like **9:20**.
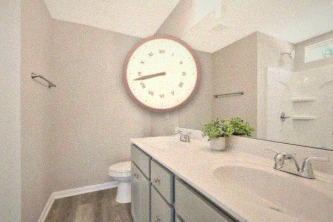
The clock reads **8:43**
